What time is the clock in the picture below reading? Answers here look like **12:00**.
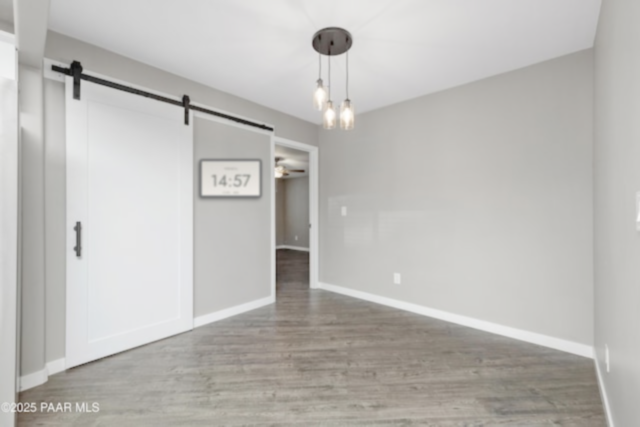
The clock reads **14:57**
